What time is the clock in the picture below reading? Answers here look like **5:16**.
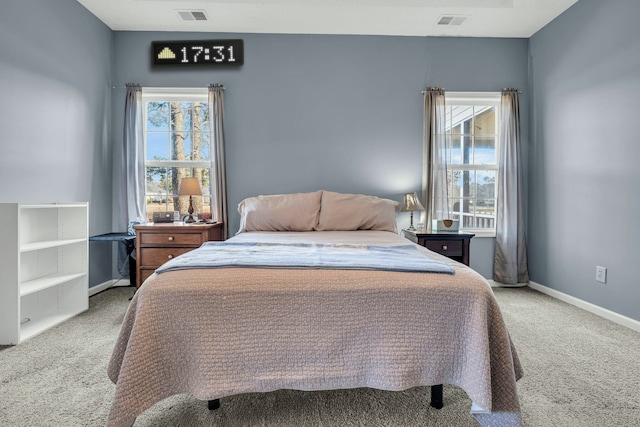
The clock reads **17:31**
